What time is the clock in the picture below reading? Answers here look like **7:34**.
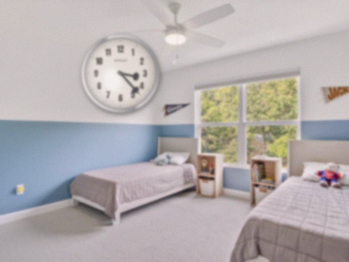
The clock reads **3:23**
